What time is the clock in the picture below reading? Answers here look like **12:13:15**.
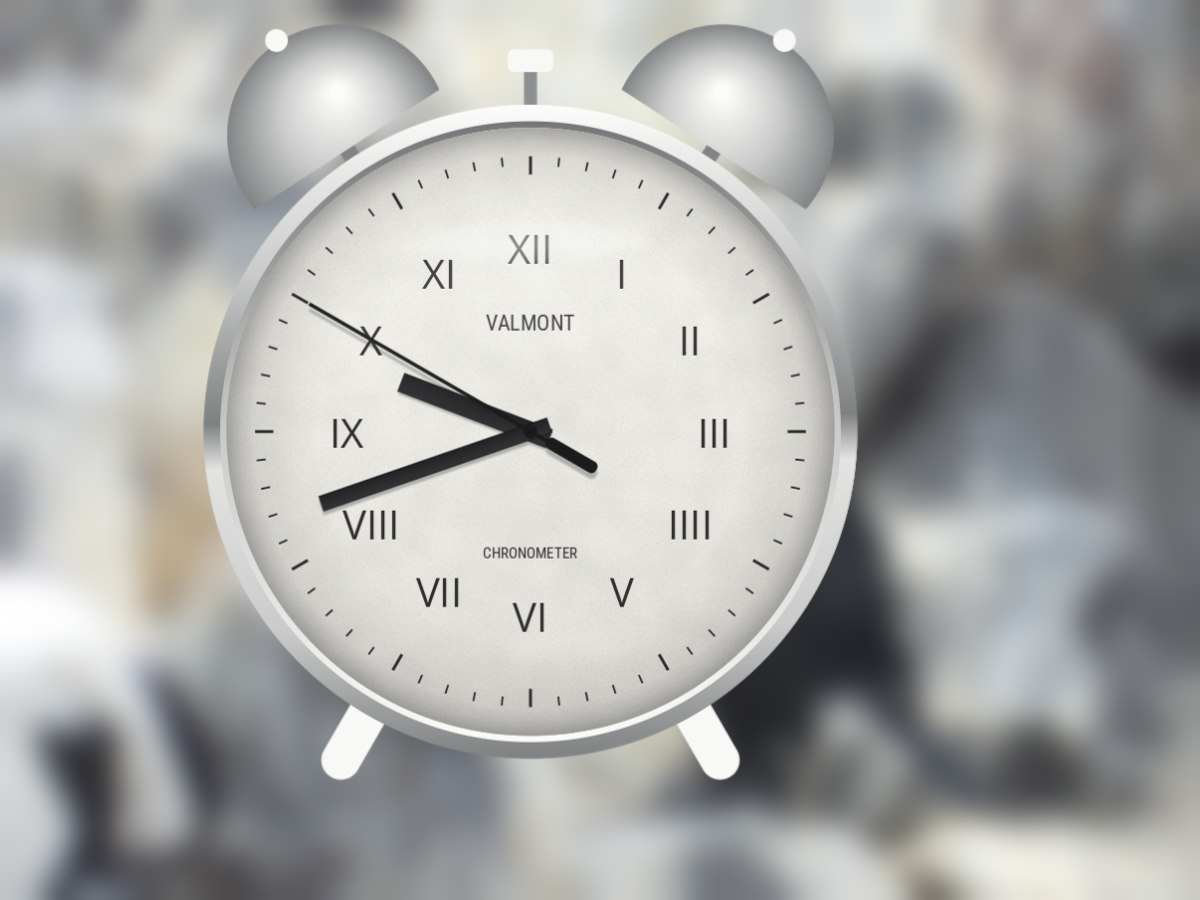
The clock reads **9:41:50**
